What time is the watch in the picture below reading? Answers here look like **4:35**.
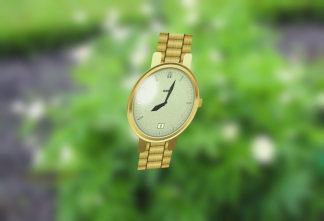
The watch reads **8:03**
